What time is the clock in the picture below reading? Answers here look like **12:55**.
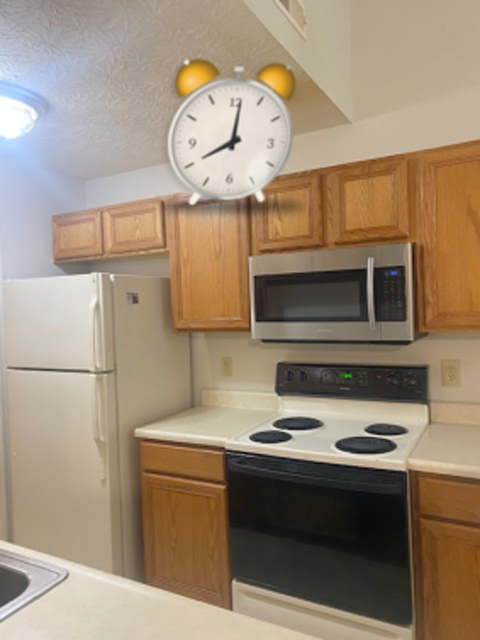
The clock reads **8:01**
